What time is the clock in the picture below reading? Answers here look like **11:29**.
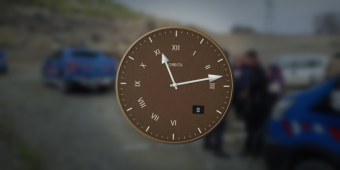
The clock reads **11:13**
